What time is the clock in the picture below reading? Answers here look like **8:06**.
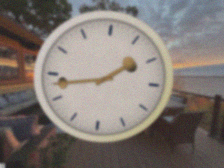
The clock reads **1:43**
